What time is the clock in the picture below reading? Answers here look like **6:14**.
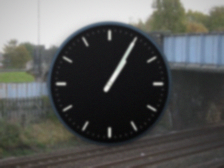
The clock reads **1:05**
